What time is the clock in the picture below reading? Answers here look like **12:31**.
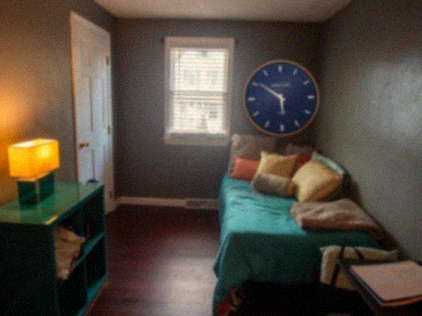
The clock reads **5:51**
